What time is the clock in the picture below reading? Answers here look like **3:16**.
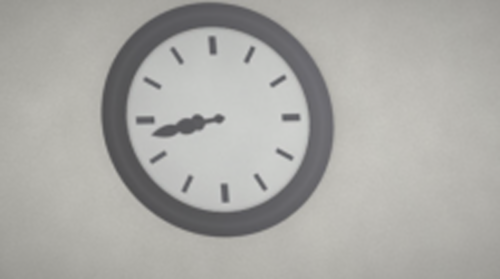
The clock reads **8:43**
